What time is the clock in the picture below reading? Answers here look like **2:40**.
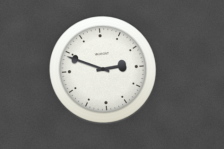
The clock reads **2:49**
